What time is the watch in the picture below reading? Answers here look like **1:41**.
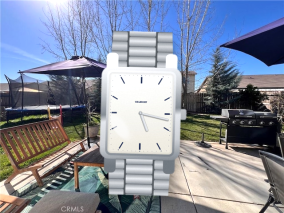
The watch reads **5:17**
